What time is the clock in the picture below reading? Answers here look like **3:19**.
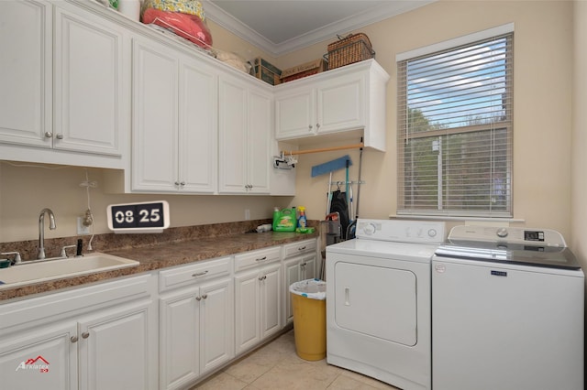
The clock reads **8:25**
